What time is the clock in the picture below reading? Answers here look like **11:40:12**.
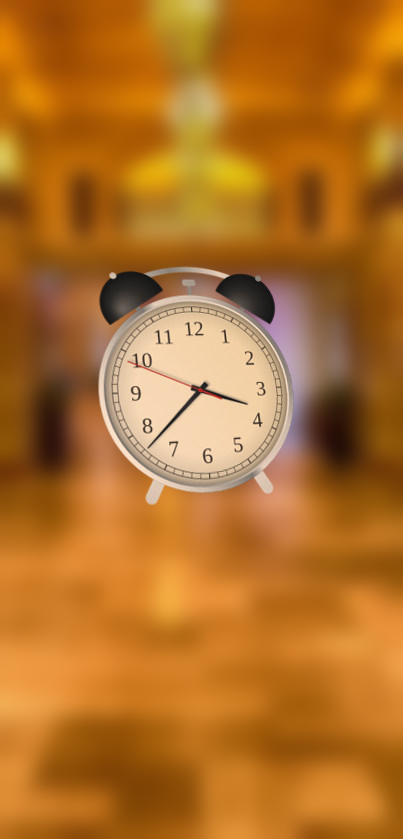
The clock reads **3:37:49**
